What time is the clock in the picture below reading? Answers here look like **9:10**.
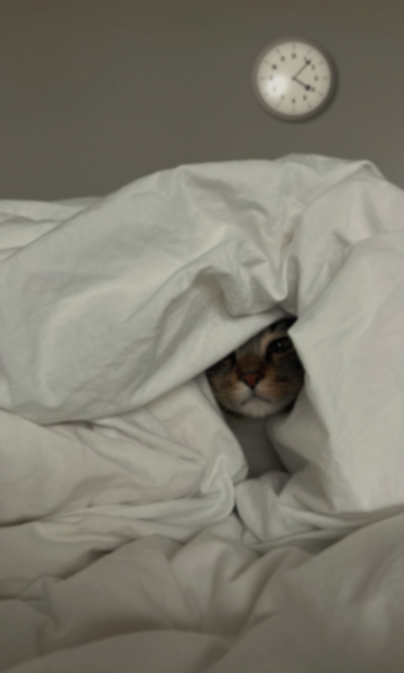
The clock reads **4:07**
